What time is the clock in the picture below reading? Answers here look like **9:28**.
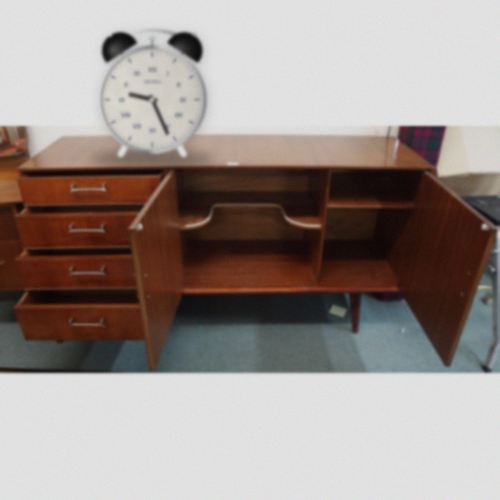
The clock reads **9:26**
